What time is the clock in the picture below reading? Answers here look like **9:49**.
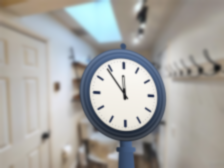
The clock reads **11:54**
